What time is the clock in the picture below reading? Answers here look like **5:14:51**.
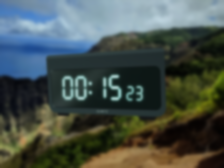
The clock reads **0:15:23**
